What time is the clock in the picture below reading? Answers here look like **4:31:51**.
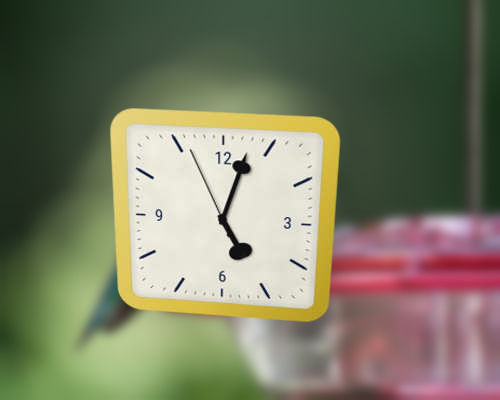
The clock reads **5:02:56**
